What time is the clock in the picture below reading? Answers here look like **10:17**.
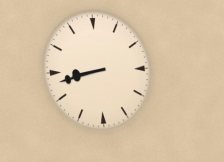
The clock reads **8:43**
